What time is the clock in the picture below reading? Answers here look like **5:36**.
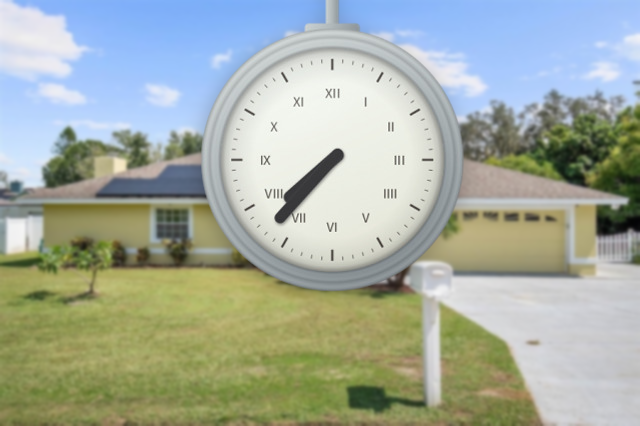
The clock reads **7:37**
